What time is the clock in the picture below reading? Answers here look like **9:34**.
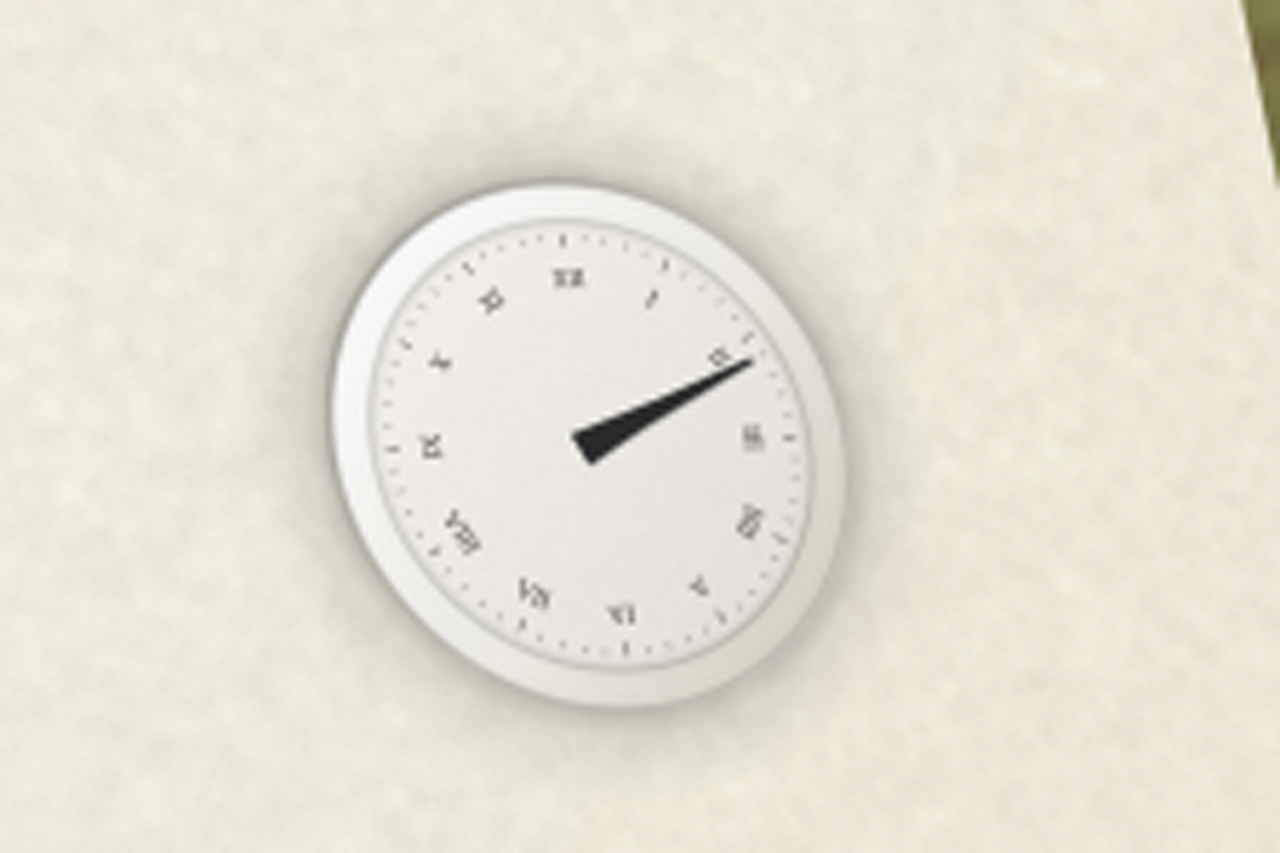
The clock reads **2:11**
